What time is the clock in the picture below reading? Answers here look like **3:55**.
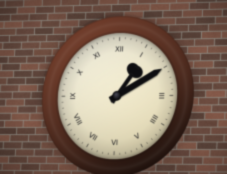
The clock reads **1:10**
